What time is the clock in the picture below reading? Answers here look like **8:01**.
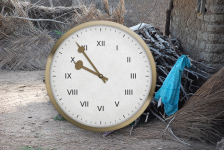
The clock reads **9:54**
